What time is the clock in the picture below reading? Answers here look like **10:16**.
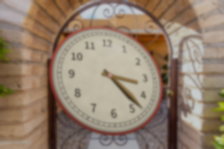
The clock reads **3:23**
